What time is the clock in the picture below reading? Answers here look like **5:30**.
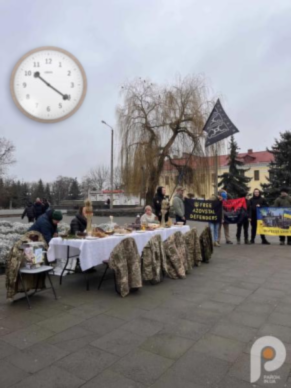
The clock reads **10:21**
